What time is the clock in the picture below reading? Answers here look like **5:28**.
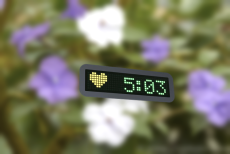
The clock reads **5:03**
